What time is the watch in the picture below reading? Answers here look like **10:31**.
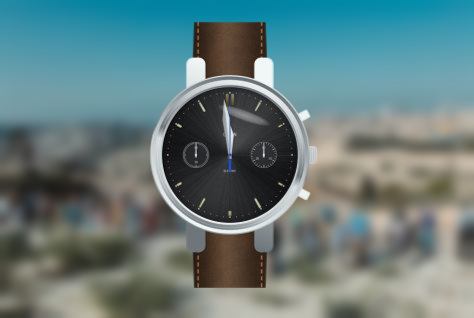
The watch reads **11:59**
